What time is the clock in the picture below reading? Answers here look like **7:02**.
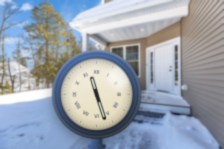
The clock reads **11:27**
